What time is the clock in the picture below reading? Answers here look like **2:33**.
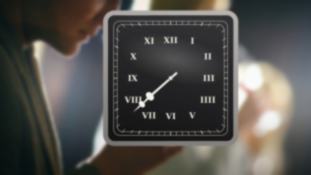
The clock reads **7:38**
